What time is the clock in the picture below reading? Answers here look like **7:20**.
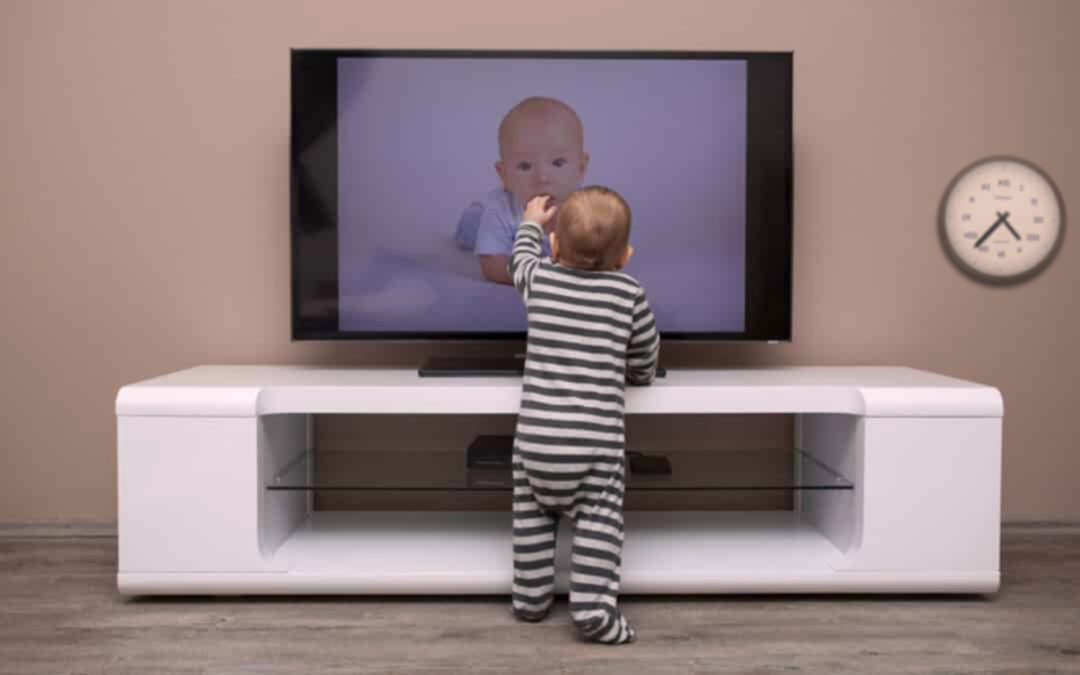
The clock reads **4:37**
